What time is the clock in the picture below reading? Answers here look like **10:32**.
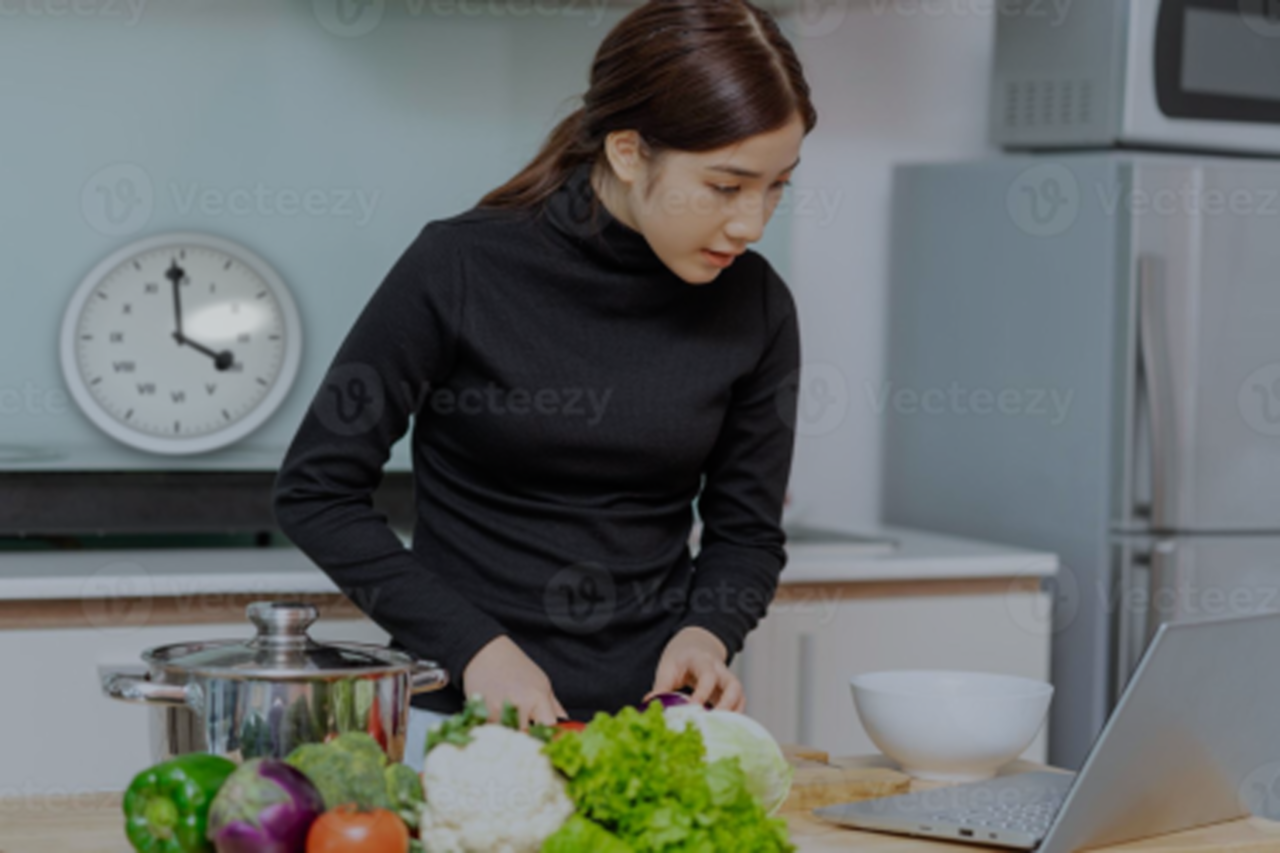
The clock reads **3:59**
